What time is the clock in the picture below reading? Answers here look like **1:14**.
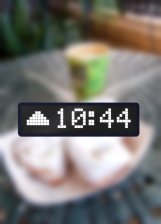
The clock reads **10:44**
